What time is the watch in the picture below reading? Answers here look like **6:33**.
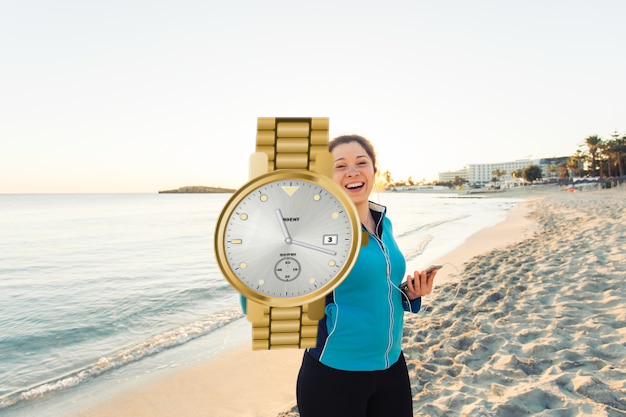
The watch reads **11:18**
